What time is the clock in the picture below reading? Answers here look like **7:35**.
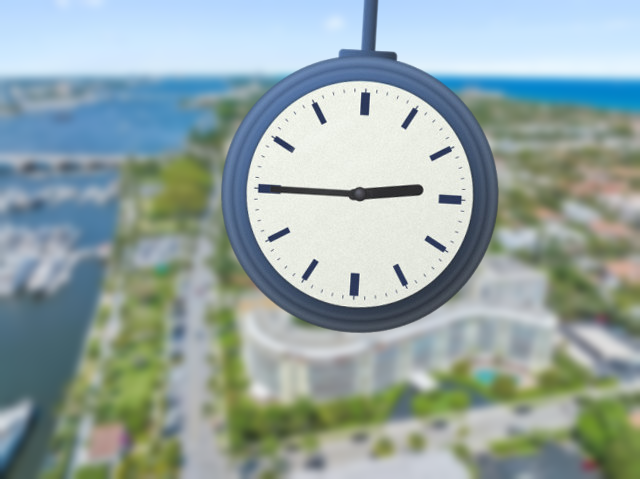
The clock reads **2:45**
